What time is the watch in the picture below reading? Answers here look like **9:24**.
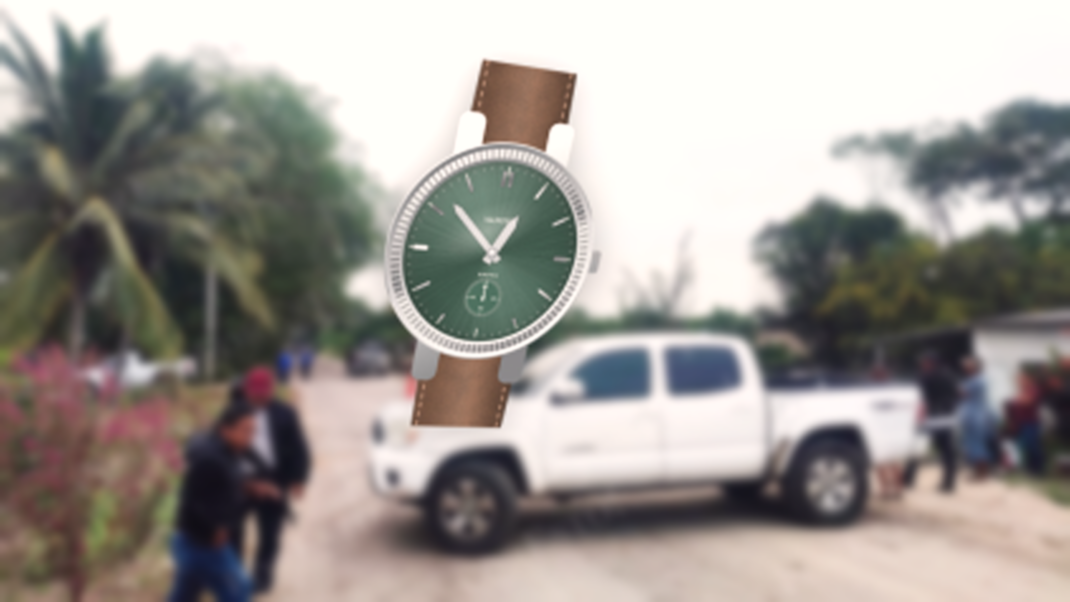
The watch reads **12:52**
